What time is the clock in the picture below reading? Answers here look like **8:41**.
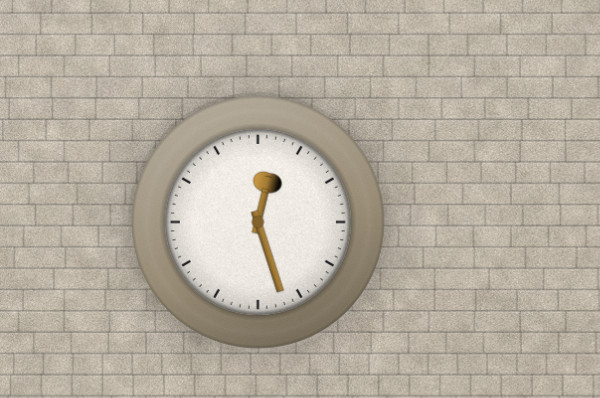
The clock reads **12:27**
